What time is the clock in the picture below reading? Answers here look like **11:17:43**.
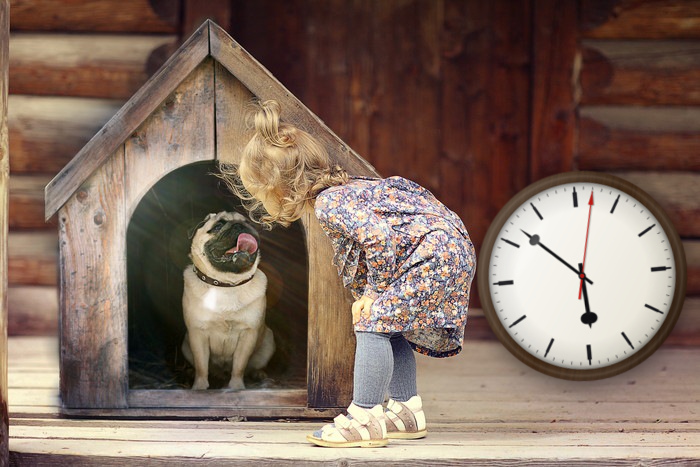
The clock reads **5:52:02**
